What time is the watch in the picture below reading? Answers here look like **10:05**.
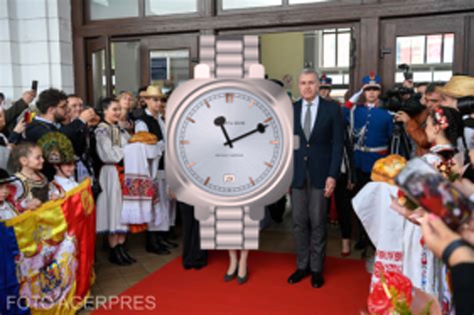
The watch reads **11:11**
